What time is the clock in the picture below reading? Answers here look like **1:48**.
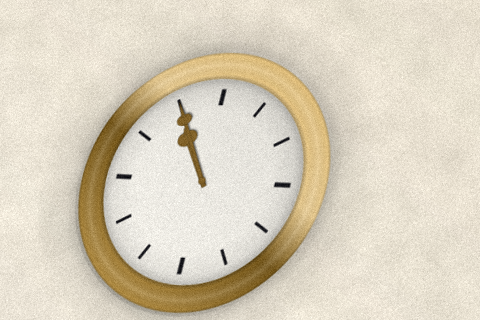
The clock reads **10:55**
